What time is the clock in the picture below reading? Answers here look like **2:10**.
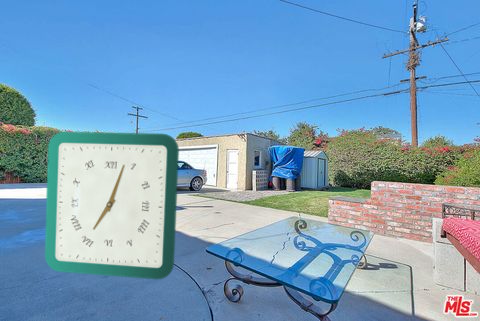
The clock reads **7:03**
